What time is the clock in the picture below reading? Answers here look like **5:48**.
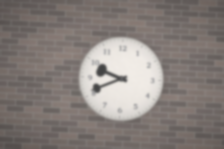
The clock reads **9:41**
